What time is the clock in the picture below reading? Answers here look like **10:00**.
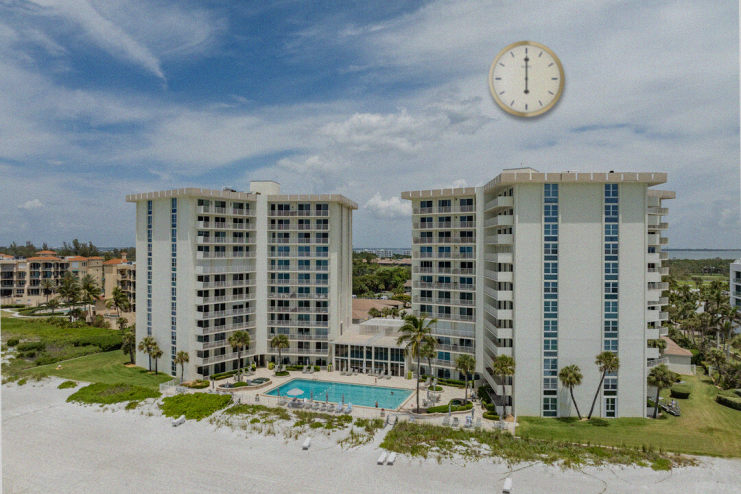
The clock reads **6:00**
